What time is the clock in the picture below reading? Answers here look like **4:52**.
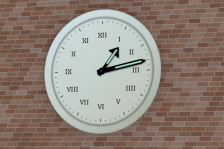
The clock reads **1:13**
